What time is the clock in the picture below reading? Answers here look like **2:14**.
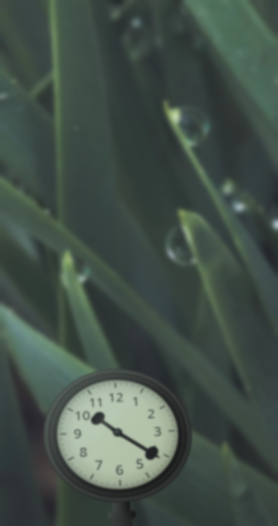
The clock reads **10:21**
